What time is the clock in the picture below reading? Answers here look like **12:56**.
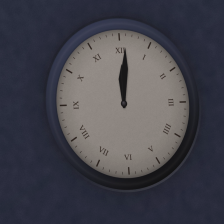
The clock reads **12:01**
